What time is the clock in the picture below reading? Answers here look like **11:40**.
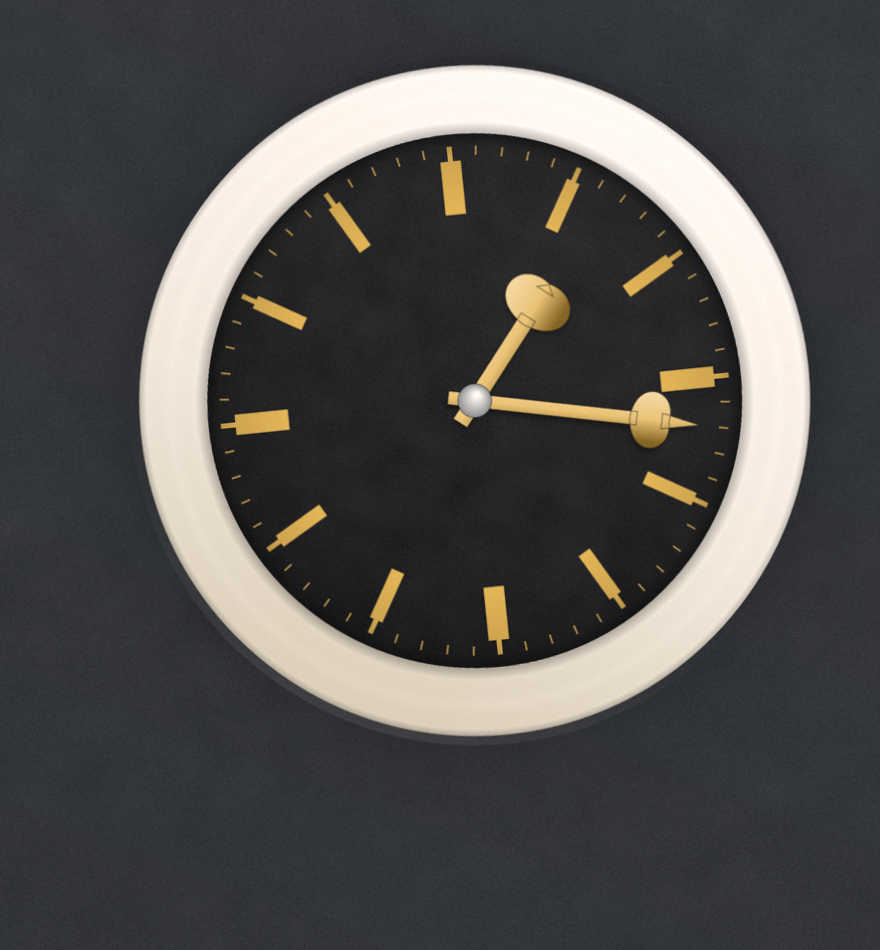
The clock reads **1:17**
